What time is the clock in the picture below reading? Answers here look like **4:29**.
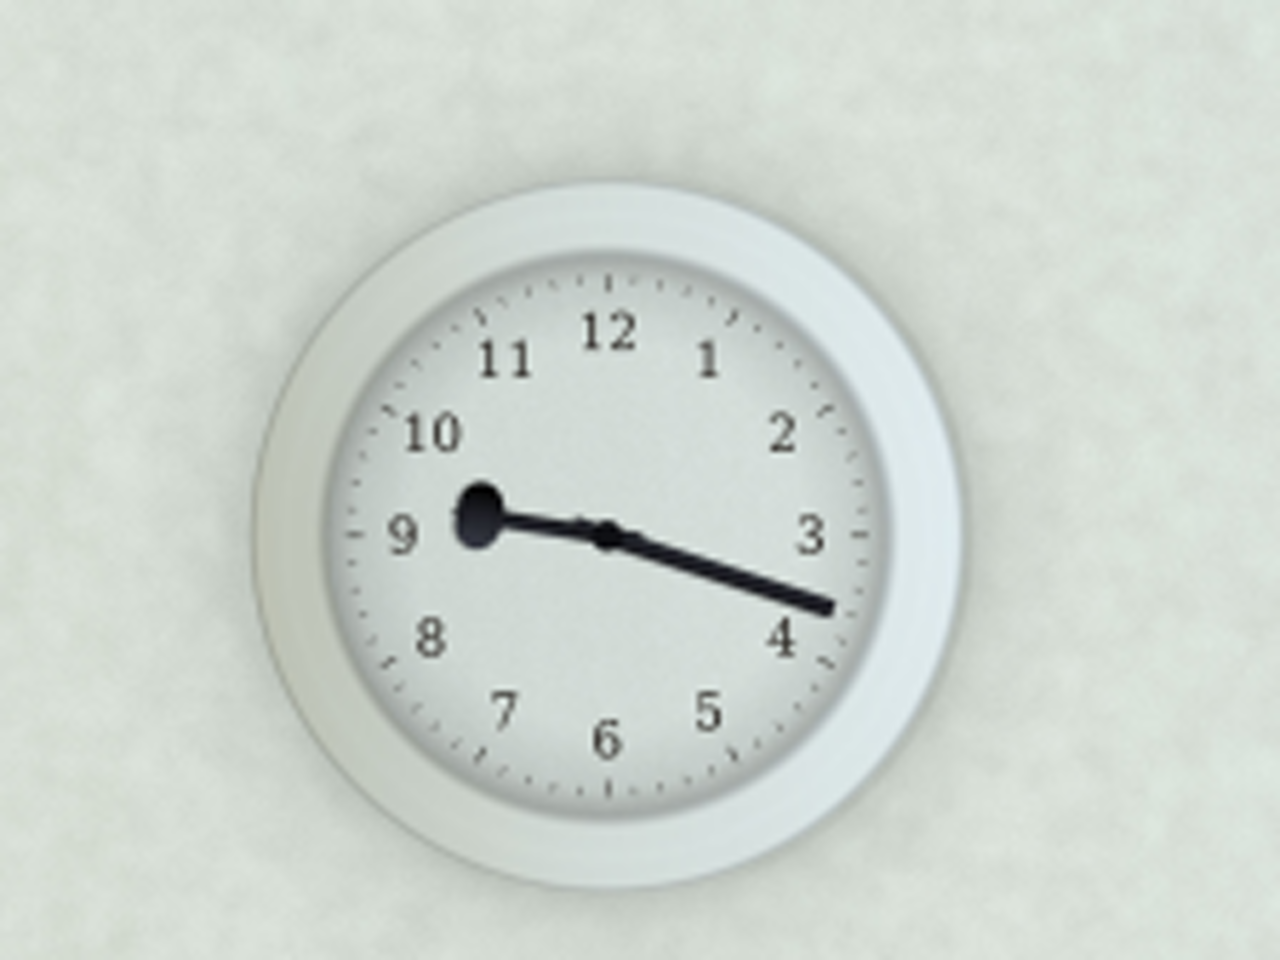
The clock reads **9:18**
